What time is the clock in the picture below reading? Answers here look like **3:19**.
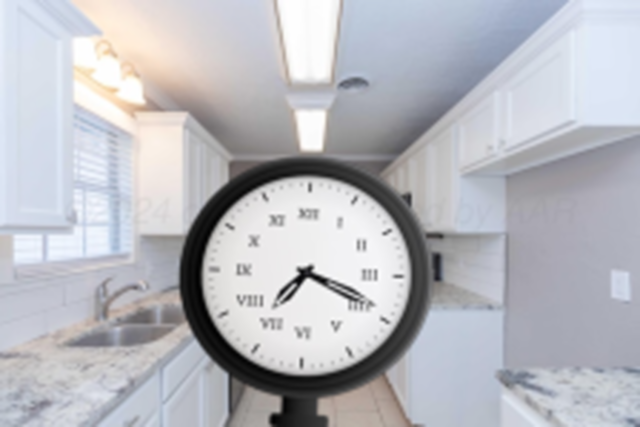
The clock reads **7:19**
